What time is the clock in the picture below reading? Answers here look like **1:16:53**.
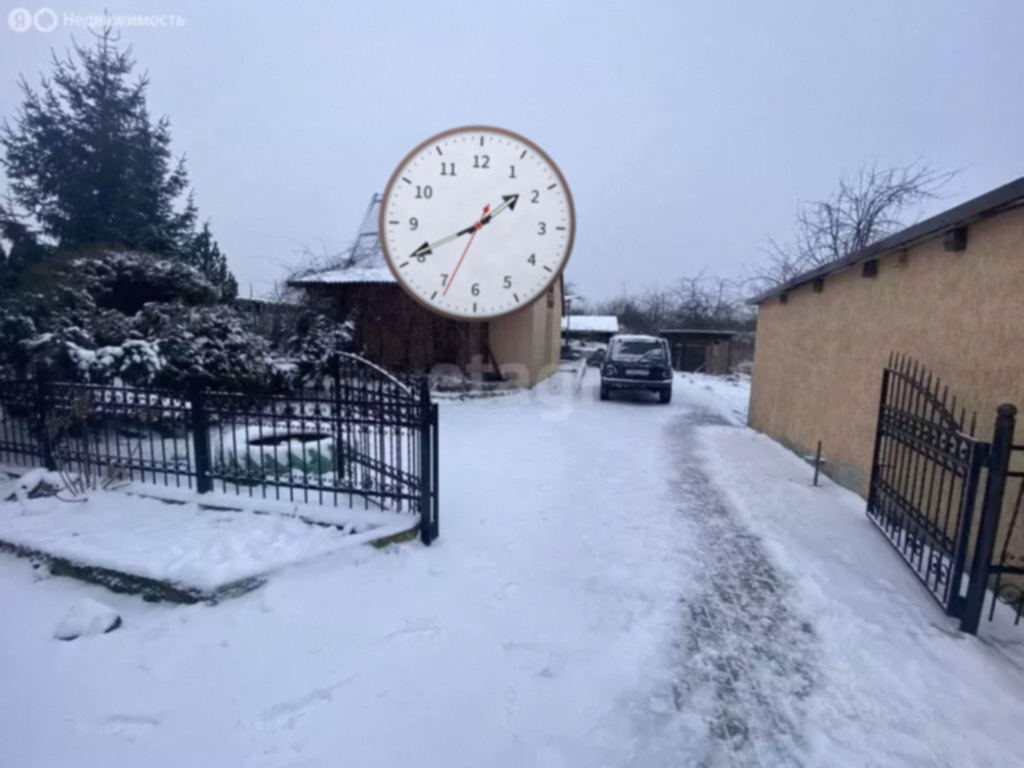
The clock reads **1:40:34**
